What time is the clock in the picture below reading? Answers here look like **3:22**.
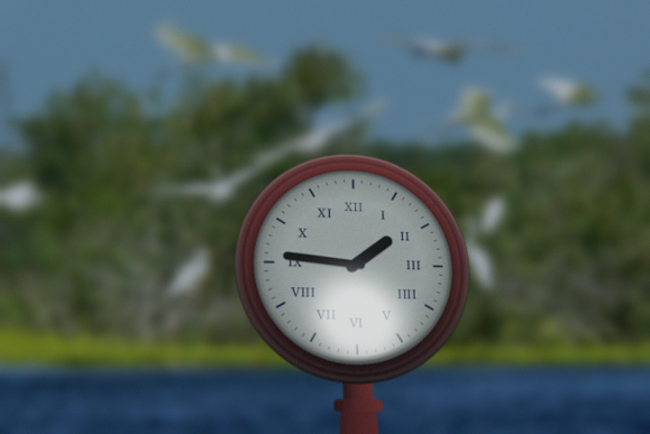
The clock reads **1:46**
